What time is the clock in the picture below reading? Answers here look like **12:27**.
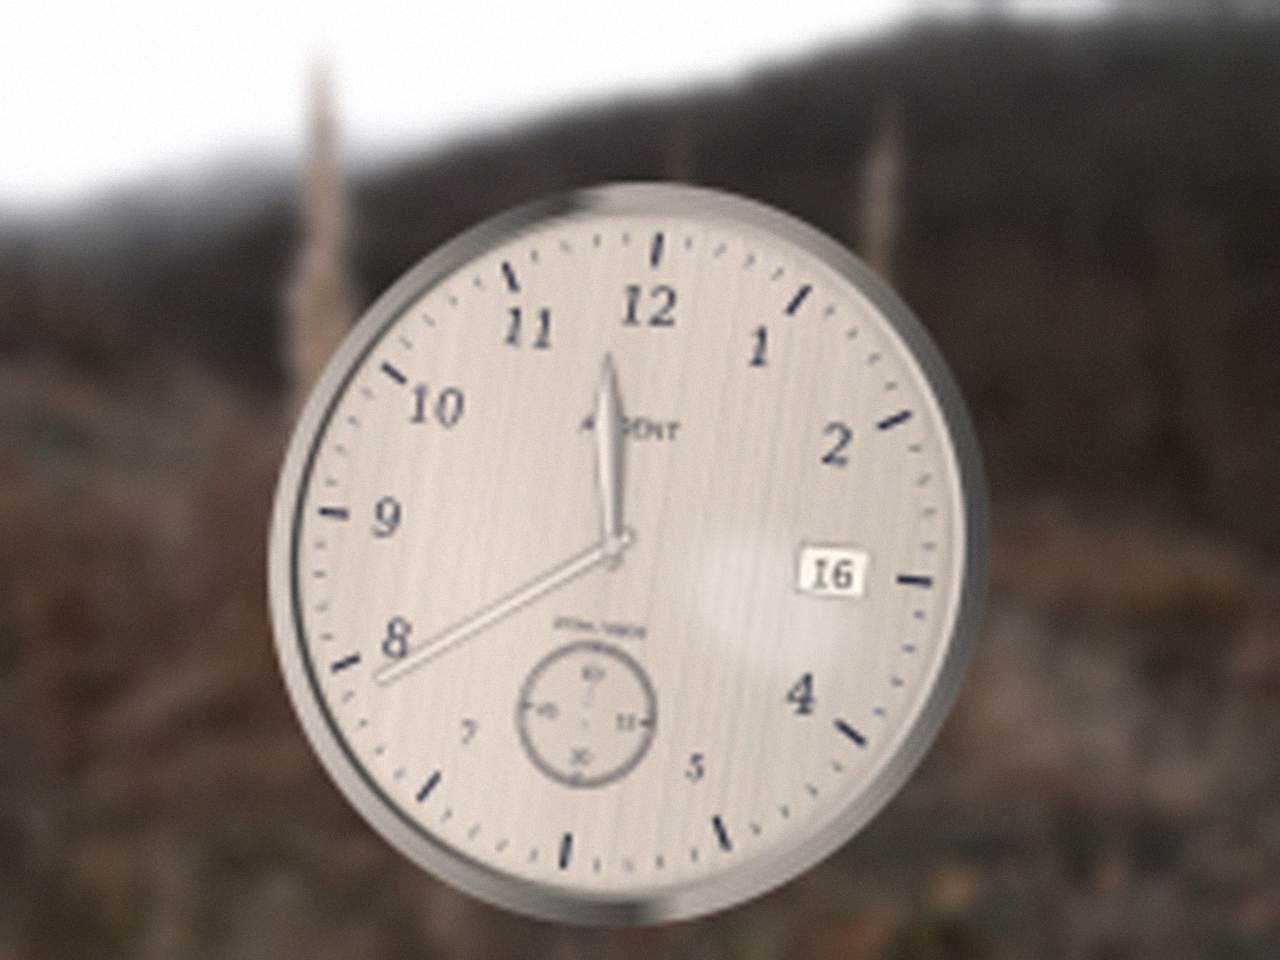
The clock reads **11:39**
